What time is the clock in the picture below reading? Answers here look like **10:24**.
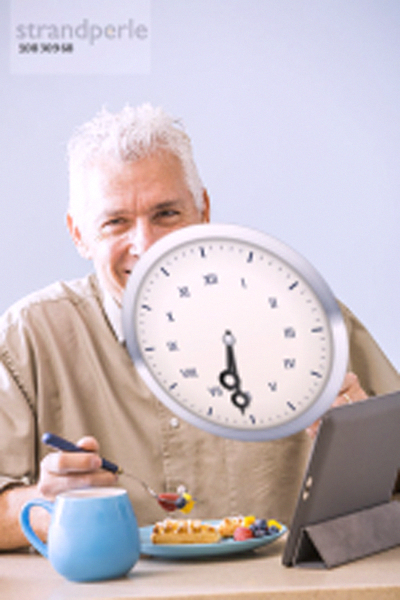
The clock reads **6:31**
